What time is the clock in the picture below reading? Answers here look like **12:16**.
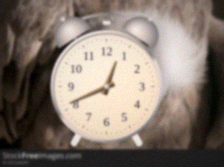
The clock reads **12:41**
